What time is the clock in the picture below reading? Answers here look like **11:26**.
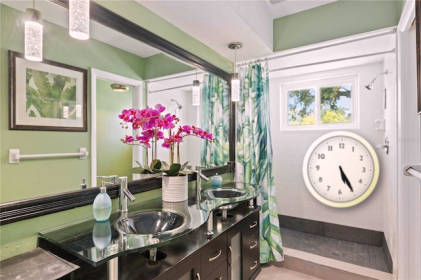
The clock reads **5:25**
